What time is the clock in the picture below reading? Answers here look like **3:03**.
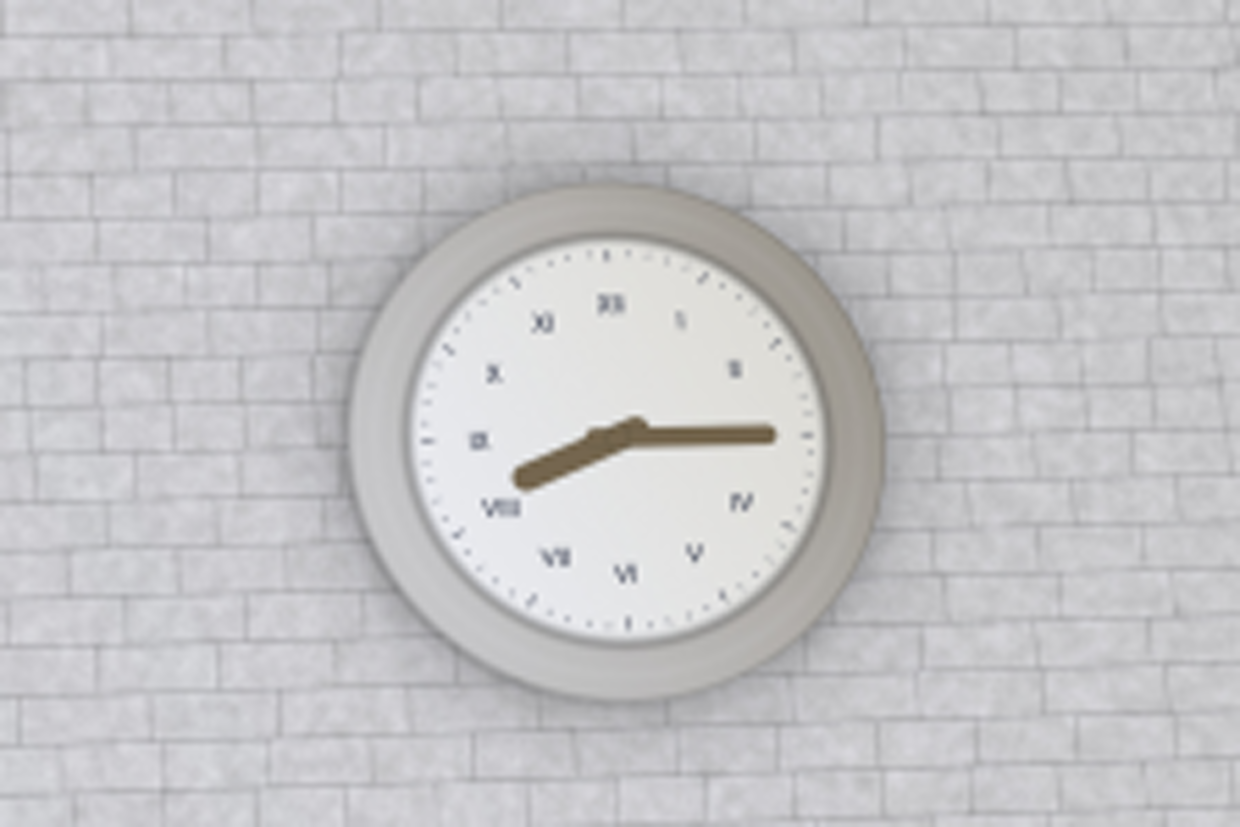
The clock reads **8:15**
